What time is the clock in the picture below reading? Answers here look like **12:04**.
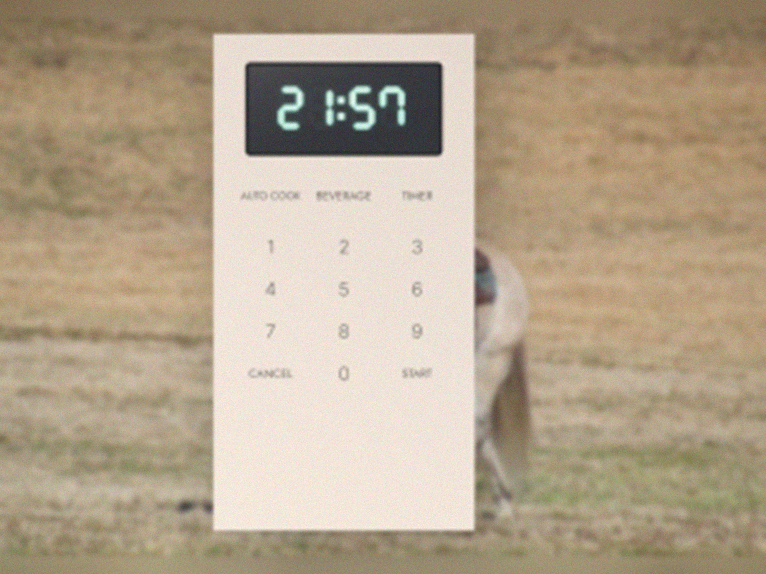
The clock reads **21:57**
